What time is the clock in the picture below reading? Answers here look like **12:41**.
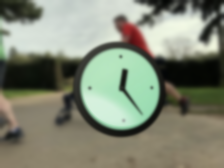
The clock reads **12:24**
